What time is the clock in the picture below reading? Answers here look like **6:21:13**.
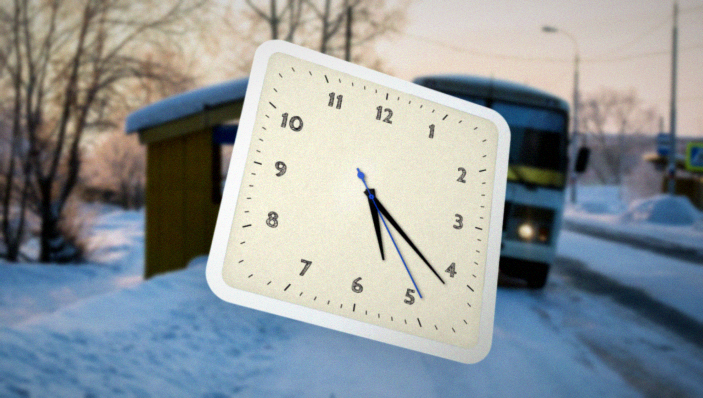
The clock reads **5:21:24**
